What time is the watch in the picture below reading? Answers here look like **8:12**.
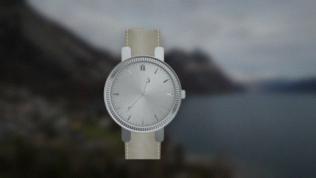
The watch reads **12:37**
